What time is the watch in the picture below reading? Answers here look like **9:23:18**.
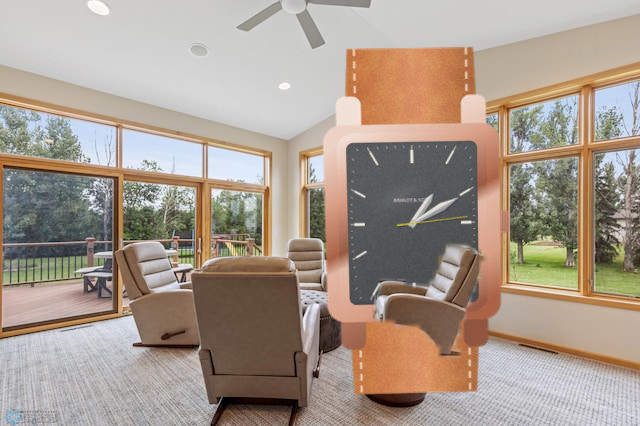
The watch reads **1:10:14**
